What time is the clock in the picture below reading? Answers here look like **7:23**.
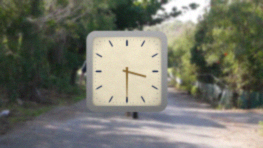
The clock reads **3:30**
